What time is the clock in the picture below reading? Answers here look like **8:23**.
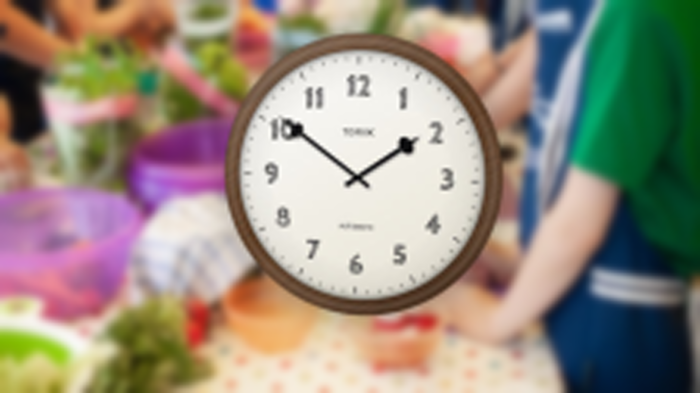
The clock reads **1:51**
